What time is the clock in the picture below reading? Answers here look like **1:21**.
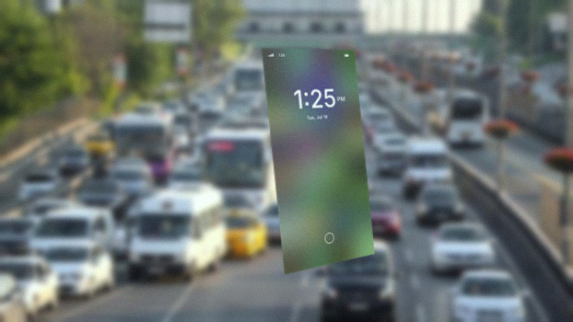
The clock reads **1:25**
